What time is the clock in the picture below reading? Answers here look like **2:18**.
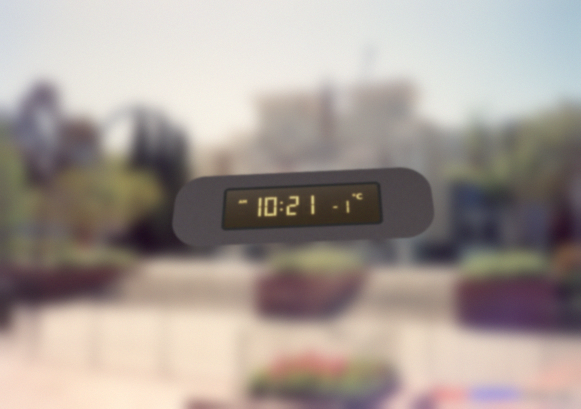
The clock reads **10:21**
